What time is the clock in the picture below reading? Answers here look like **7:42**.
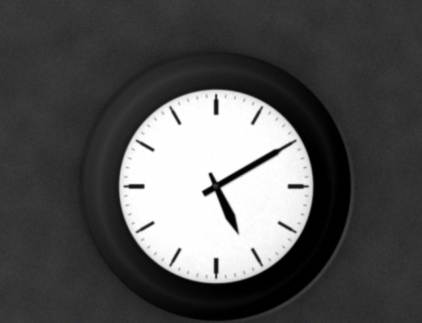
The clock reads **5:10**
